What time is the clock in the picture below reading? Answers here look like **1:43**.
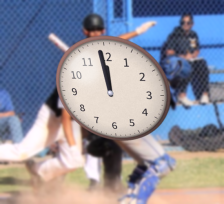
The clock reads **11:59**
